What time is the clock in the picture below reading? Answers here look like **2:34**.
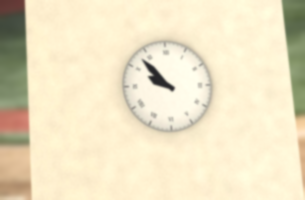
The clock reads **9:53**
